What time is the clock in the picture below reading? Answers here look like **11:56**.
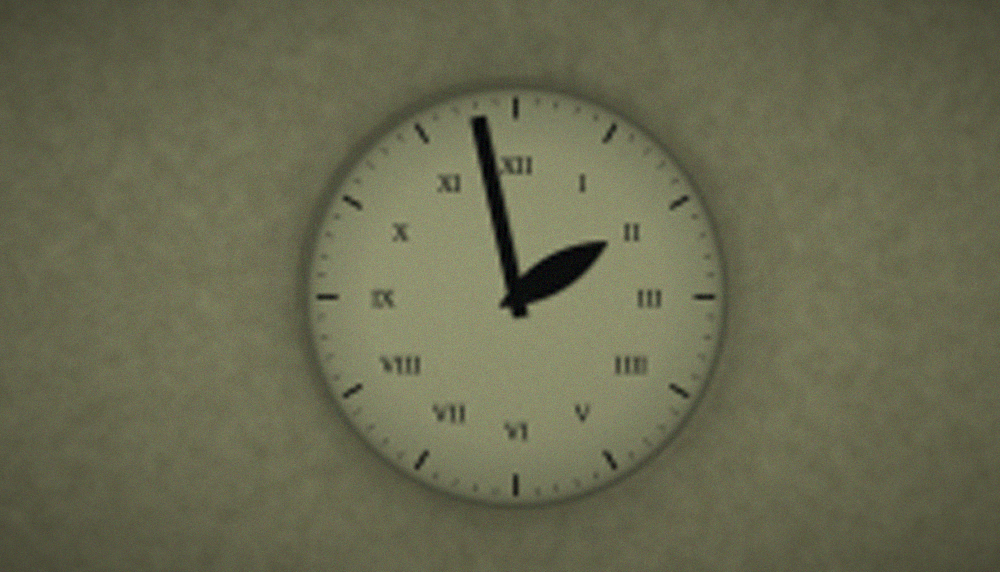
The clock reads **1:58**
